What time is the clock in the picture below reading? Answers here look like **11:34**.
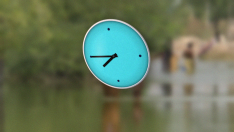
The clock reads **7:45**
